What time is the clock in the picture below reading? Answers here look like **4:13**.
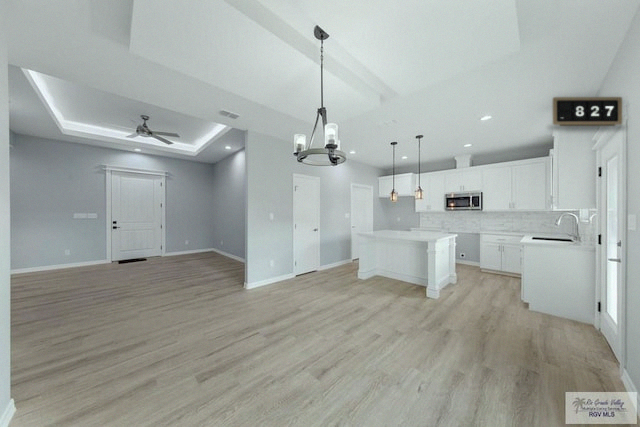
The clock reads **8:27**
